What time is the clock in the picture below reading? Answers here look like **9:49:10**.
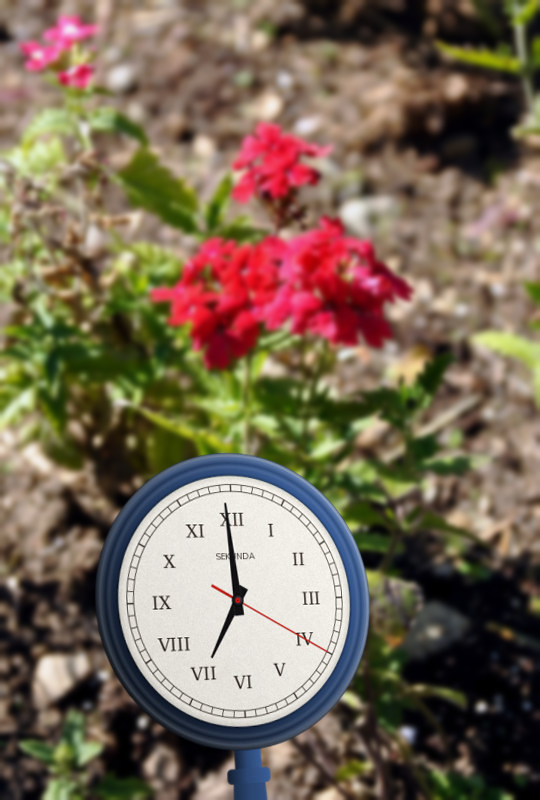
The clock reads **6:59:20**
